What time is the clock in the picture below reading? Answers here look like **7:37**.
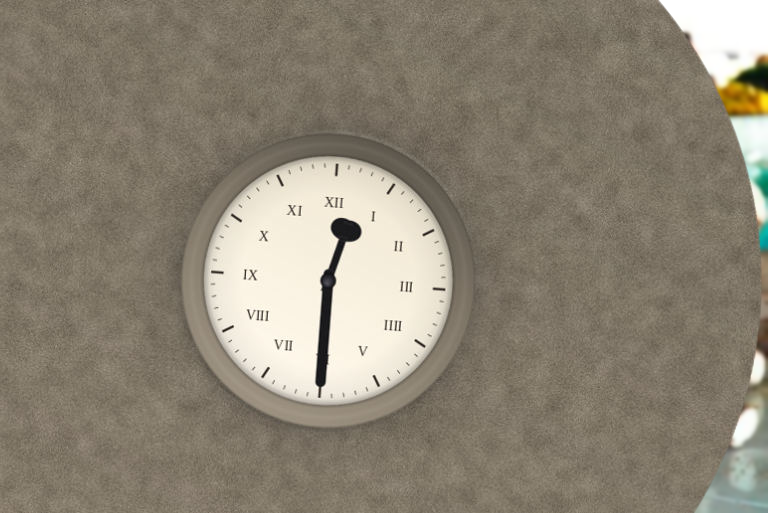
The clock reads **12:30**
